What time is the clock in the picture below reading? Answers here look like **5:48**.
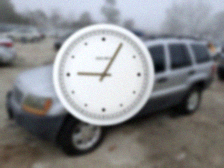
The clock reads **9:05**
